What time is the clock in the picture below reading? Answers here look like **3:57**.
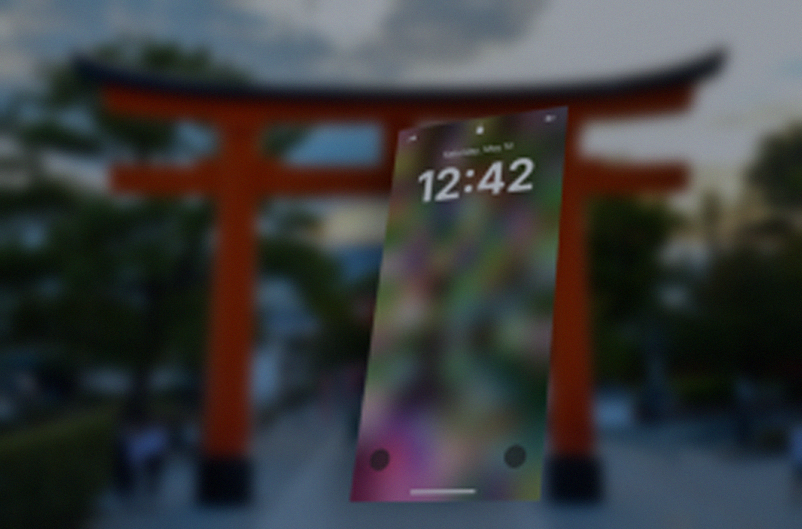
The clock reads **12:42**
